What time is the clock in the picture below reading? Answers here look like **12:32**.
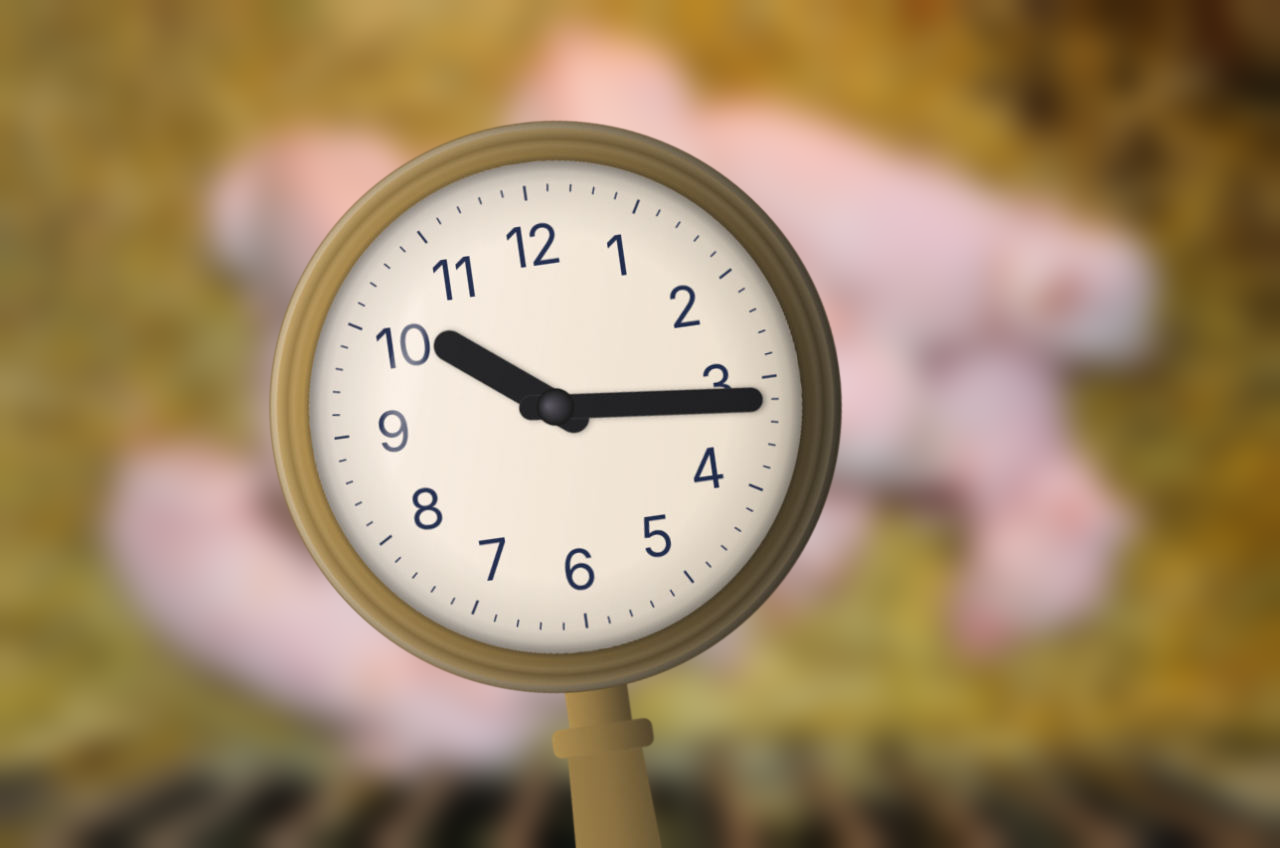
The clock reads **10:16**
